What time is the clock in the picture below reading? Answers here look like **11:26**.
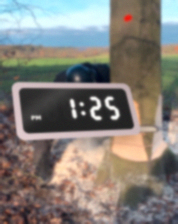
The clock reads **1:25**
